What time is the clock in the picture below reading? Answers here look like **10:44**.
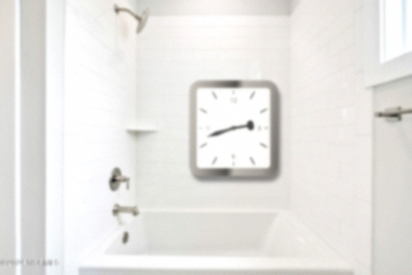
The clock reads **2:42**
